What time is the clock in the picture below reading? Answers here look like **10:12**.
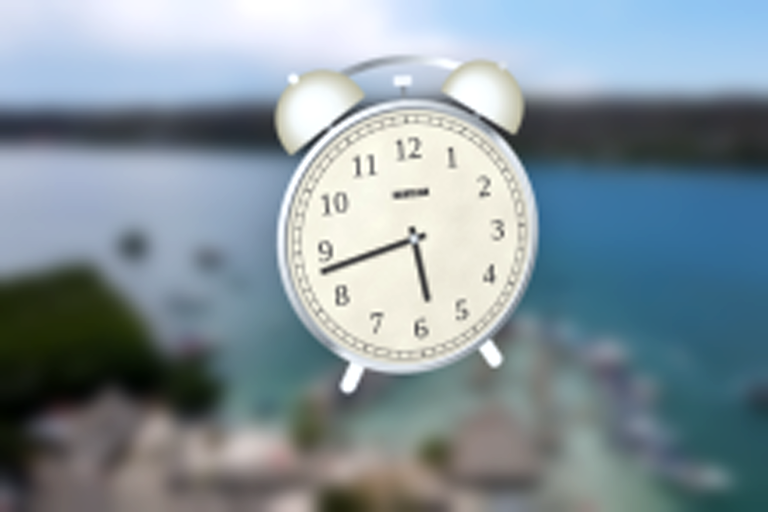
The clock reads **5:43**
